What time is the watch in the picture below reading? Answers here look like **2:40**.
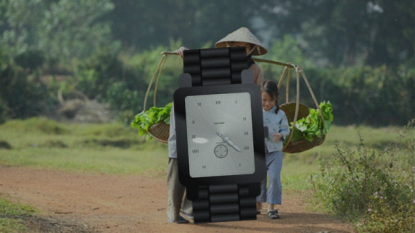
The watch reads **4:22**
